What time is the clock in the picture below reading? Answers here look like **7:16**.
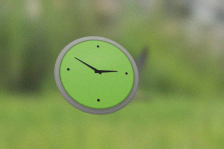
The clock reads **2:50**
